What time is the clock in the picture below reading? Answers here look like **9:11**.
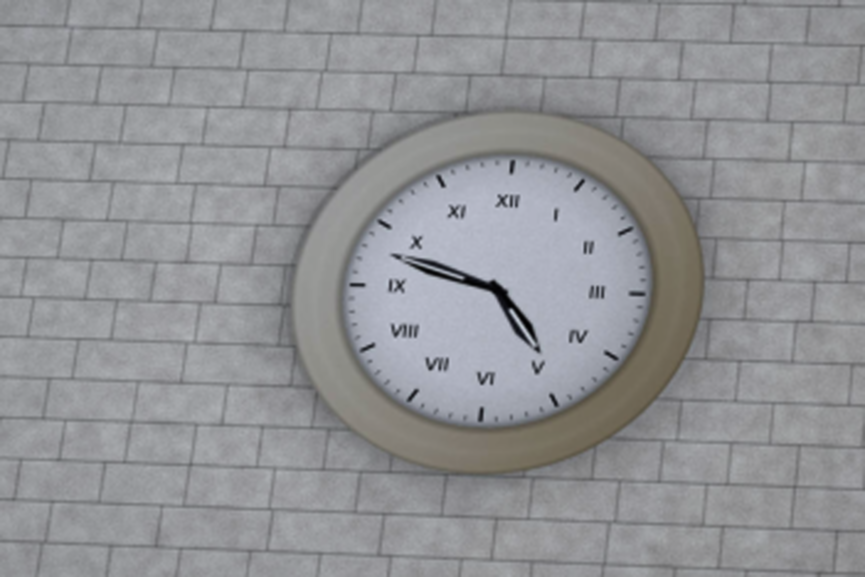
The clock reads **4:48**
